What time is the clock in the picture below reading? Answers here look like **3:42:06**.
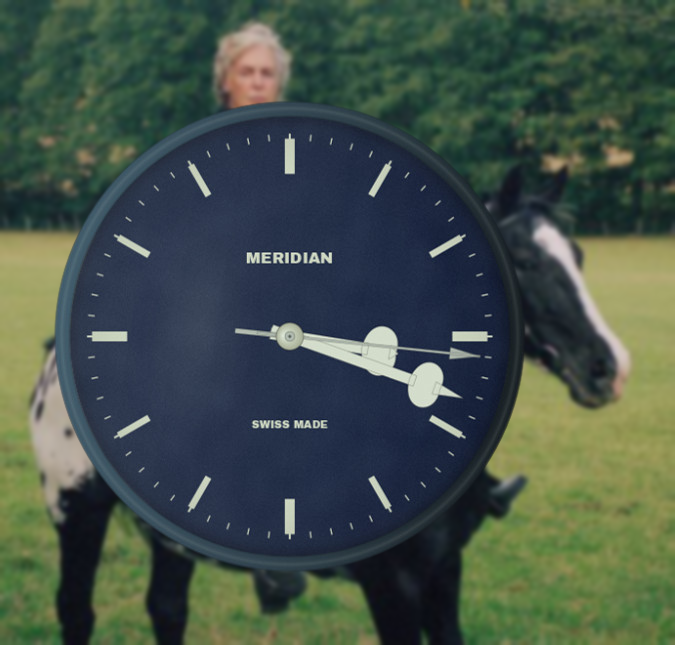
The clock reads **3:18:16**
